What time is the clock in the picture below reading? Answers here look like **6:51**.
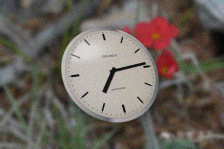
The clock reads **7:14**
